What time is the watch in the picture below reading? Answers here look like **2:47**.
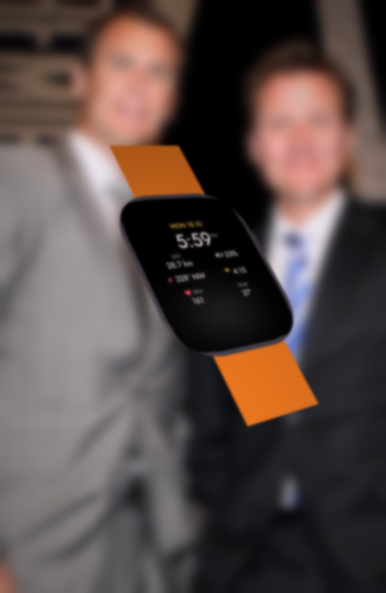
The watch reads **5:59**
